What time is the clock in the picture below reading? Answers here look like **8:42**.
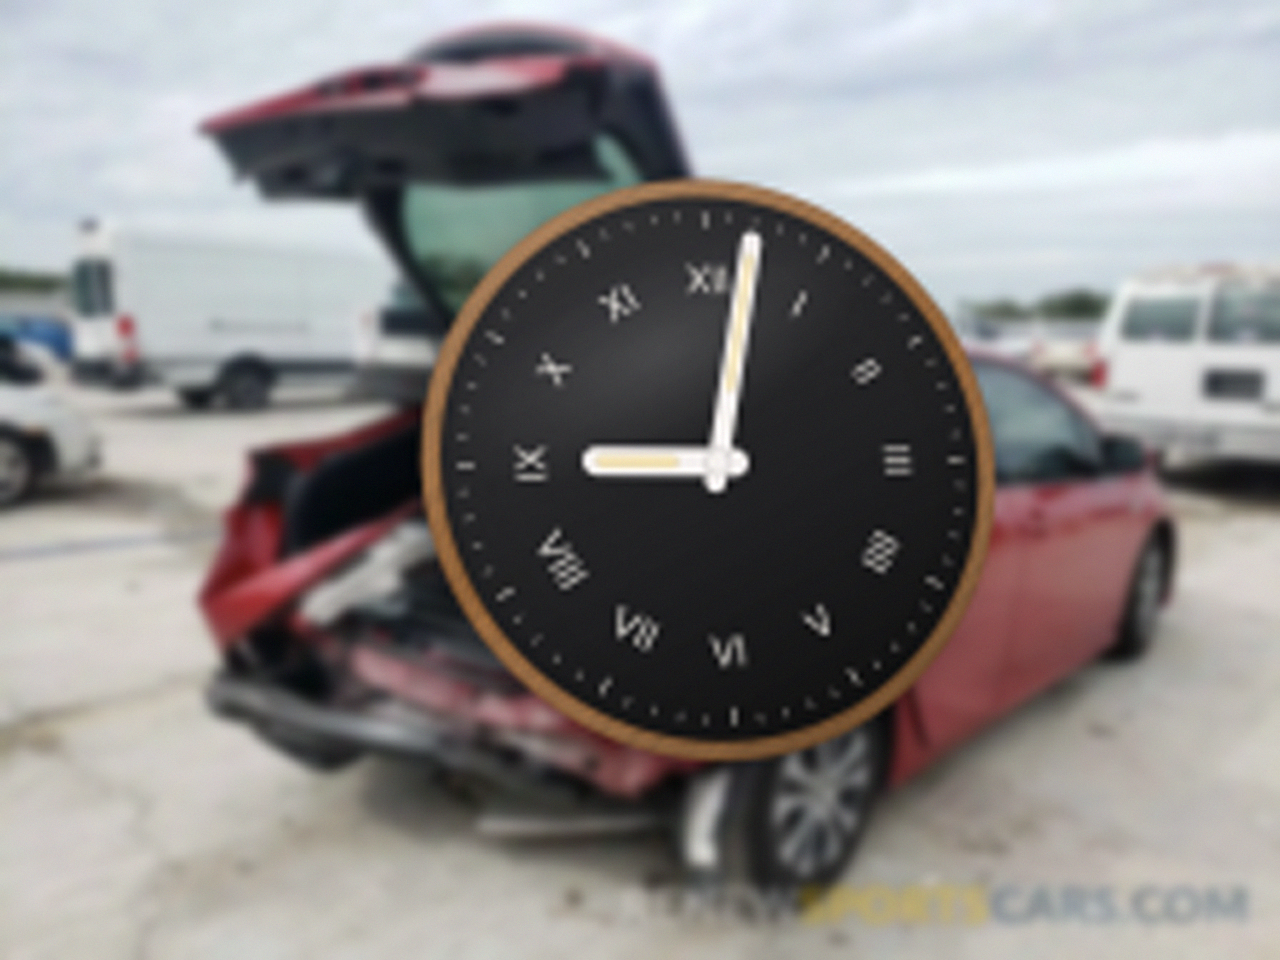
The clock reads **9:02**
